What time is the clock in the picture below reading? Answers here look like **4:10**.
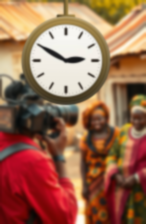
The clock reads **2:50**
